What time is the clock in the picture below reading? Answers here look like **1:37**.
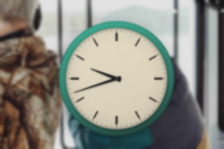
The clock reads **9:42**
